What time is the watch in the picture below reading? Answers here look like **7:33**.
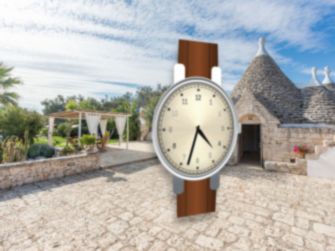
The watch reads **4:33**
